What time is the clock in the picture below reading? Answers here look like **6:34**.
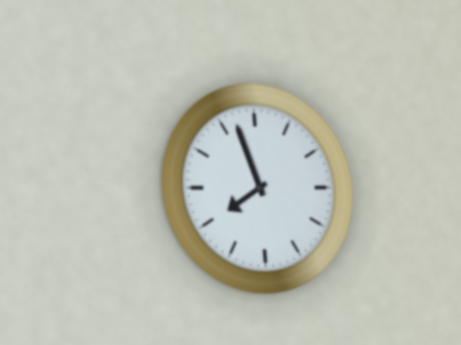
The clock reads **7:57**
